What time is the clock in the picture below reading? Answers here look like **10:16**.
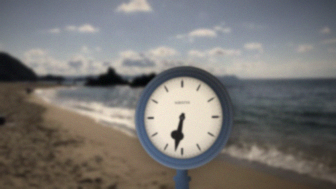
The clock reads **6:32**
